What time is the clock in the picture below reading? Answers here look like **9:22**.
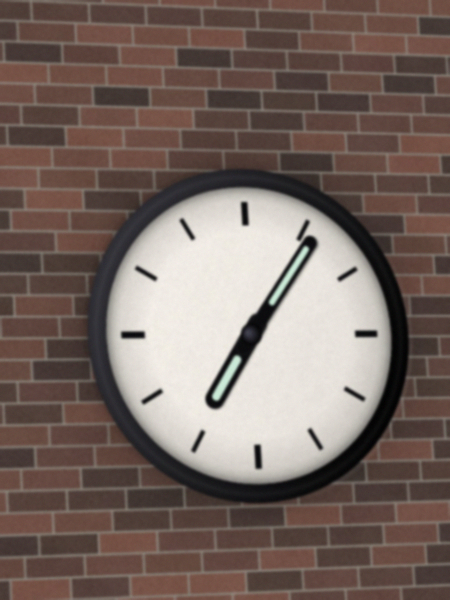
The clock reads **7:06**
